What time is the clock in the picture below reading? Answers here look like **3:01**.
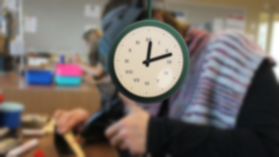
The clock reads **12:12**
